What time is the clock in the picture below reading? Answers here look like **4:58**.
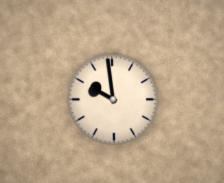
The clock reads **9:59**
